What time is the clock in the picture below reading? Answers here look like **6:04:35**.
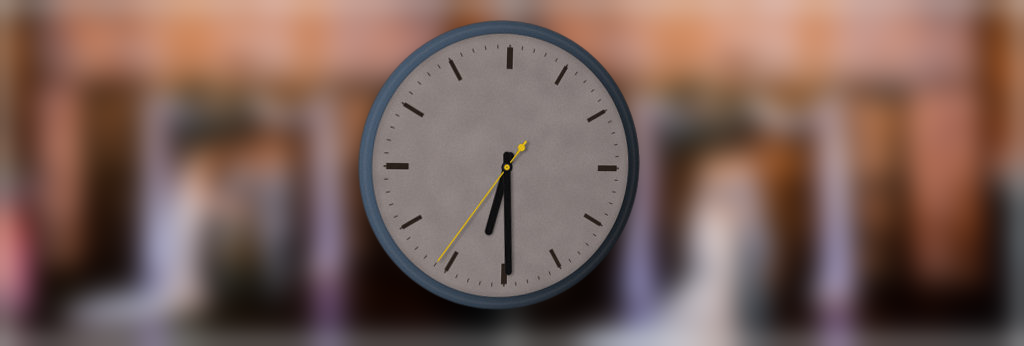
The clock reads **6:29:36**
